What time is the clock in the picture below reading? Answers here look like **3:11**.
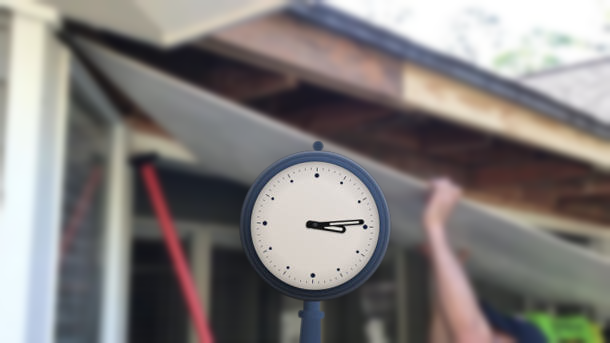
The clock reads **3:14**
